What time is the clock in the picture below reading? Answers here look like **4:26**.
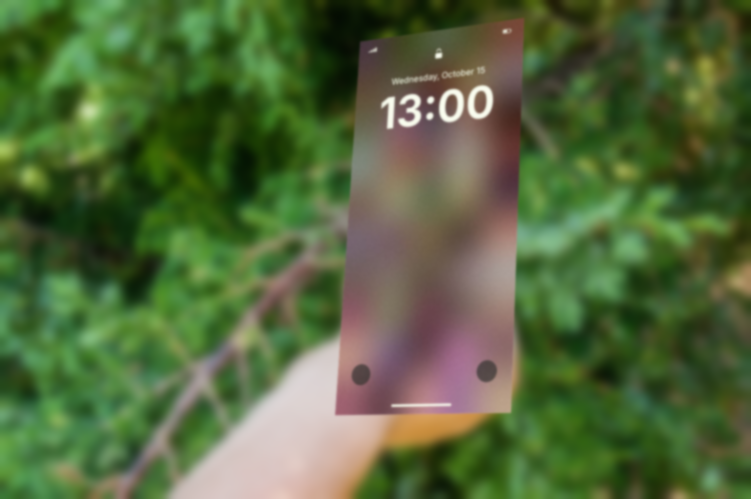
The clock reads **13:00**
